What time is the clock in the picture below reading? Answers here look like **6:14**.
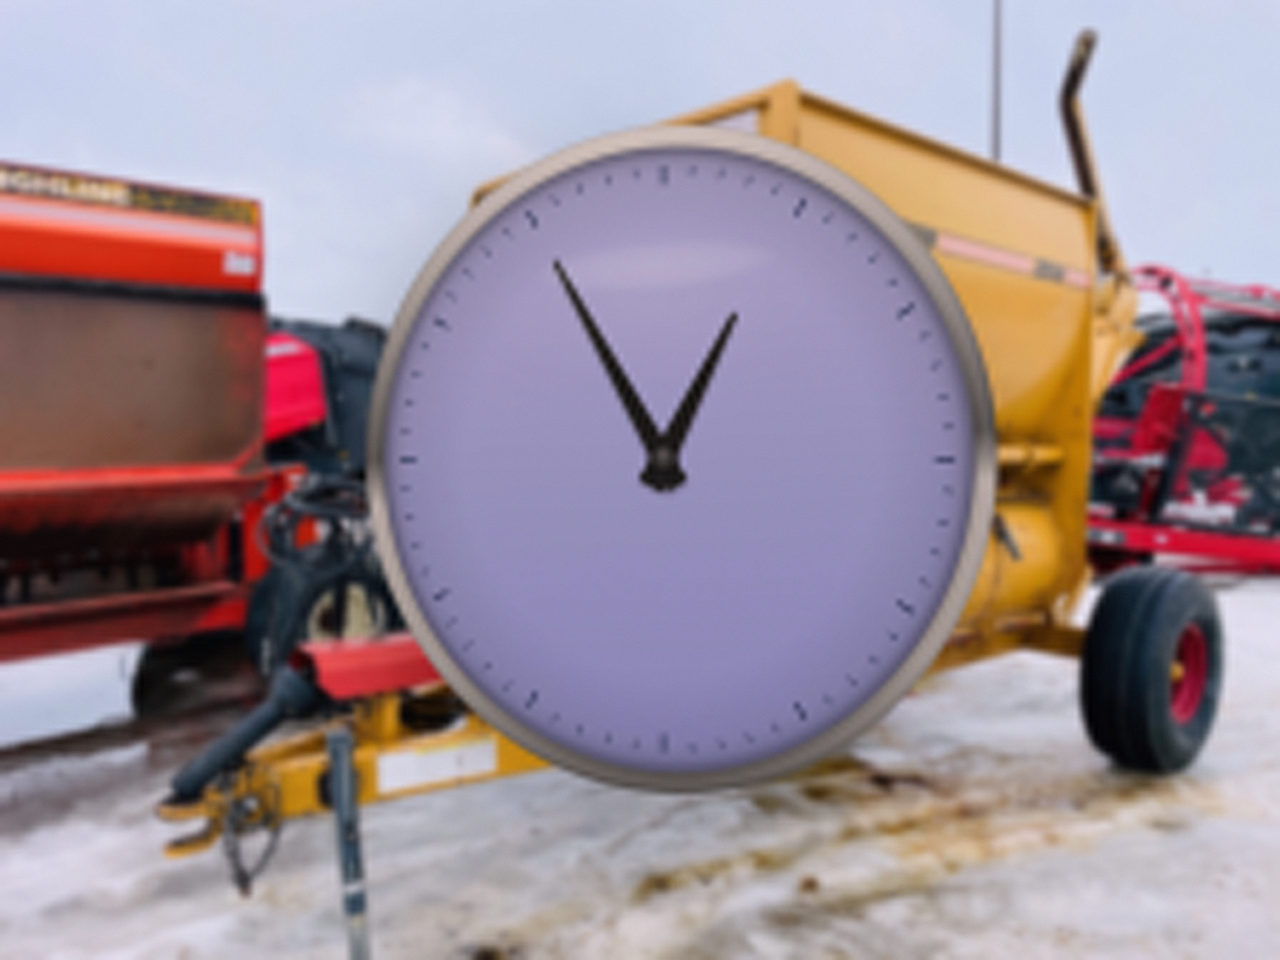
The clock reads **12:55**
